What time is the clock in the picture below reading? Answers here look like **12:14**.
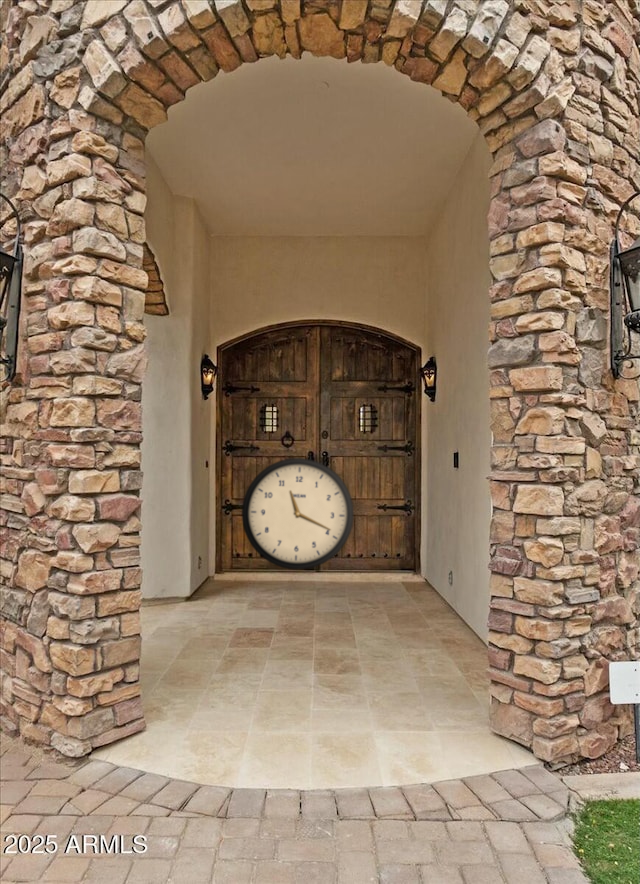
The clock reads **11:19**
